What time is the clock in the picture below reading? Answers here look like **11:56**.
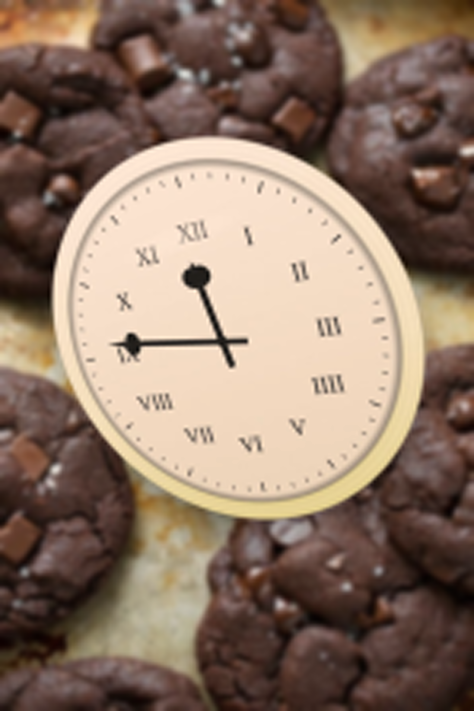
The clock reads **11:46**
